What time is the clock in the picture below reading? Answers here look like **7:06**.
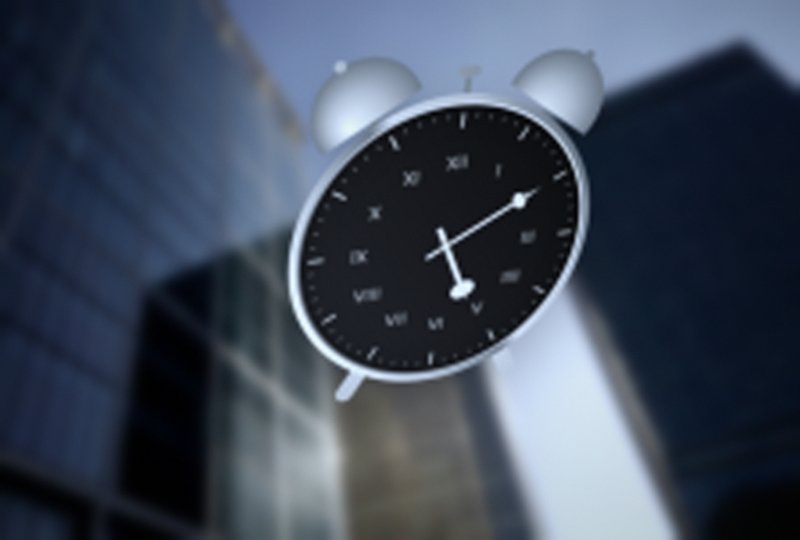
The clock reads **5:10**
